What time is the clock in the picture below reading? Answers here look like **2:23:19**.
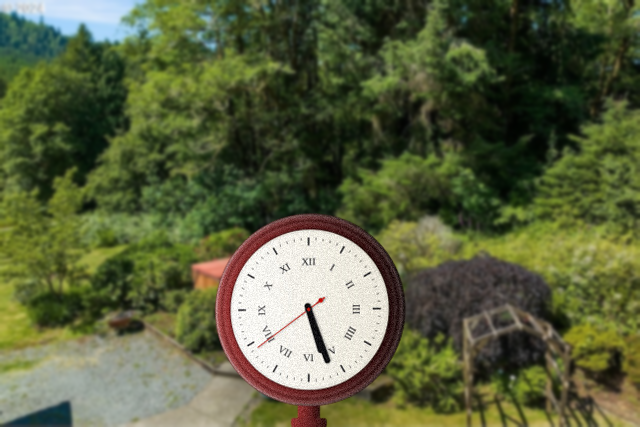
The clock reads **5:26:39**
